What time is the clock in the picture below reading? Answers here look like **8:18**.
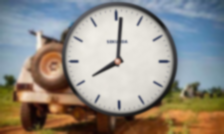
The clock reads **8:01**
